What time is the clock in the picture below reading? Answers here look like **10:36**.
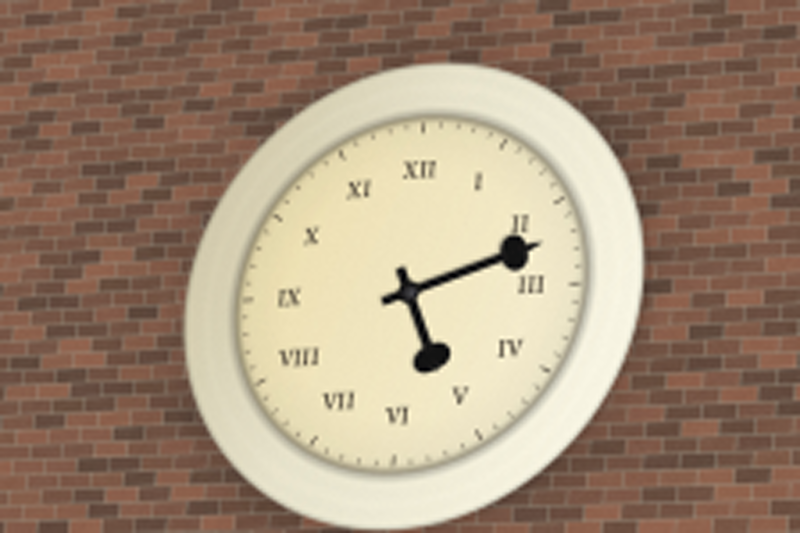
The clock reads **5:12**
